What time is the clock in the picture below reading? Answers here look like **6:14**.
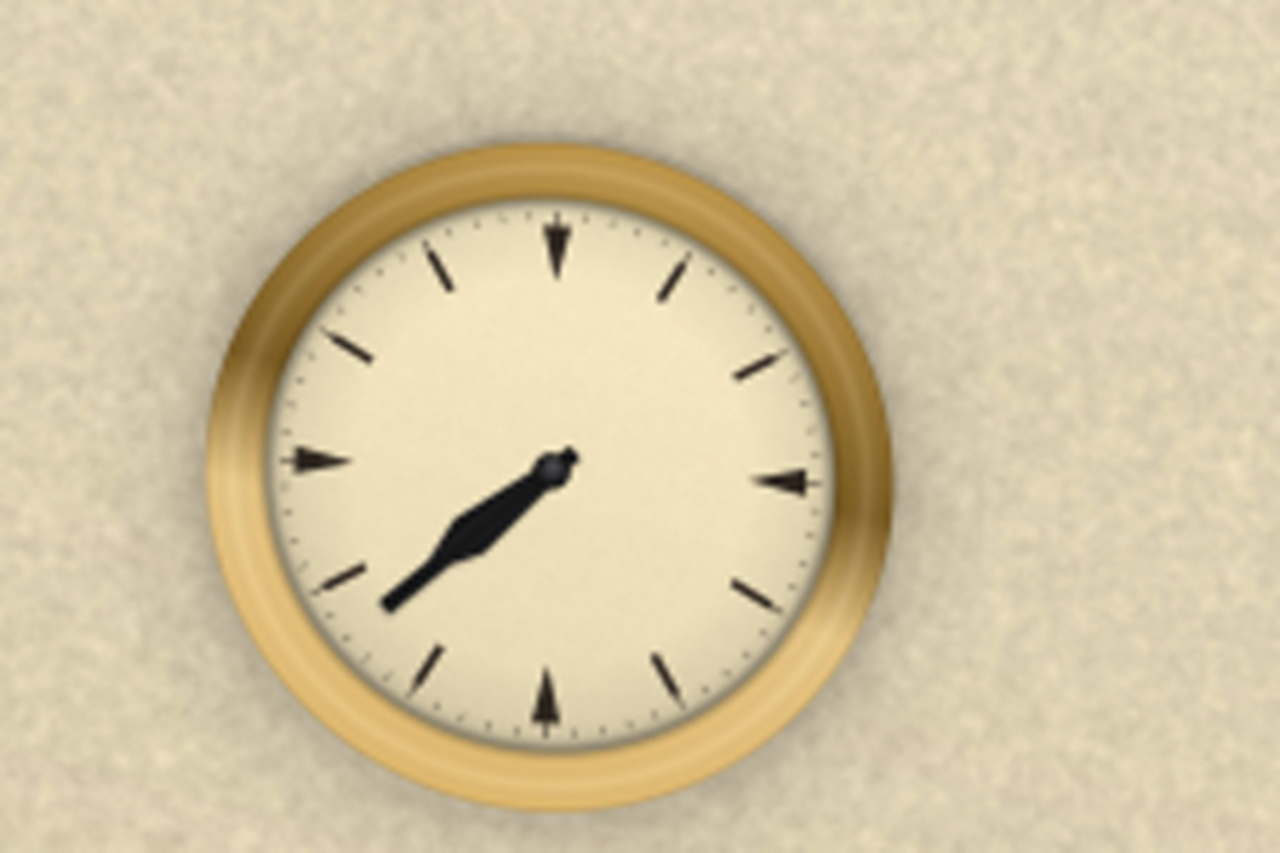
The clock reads **7:38**
